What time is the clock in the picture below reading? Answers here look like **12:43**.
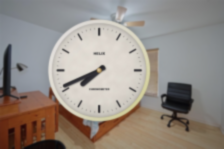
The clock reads **7:41**
